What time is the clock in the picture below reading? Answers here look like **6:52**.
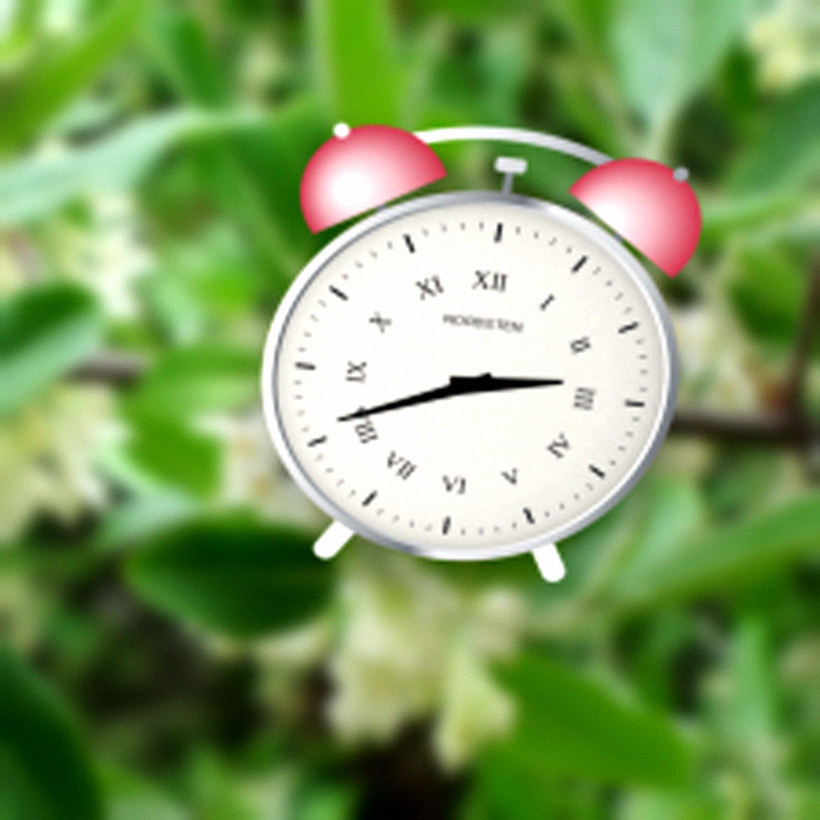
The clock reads **2:41**
